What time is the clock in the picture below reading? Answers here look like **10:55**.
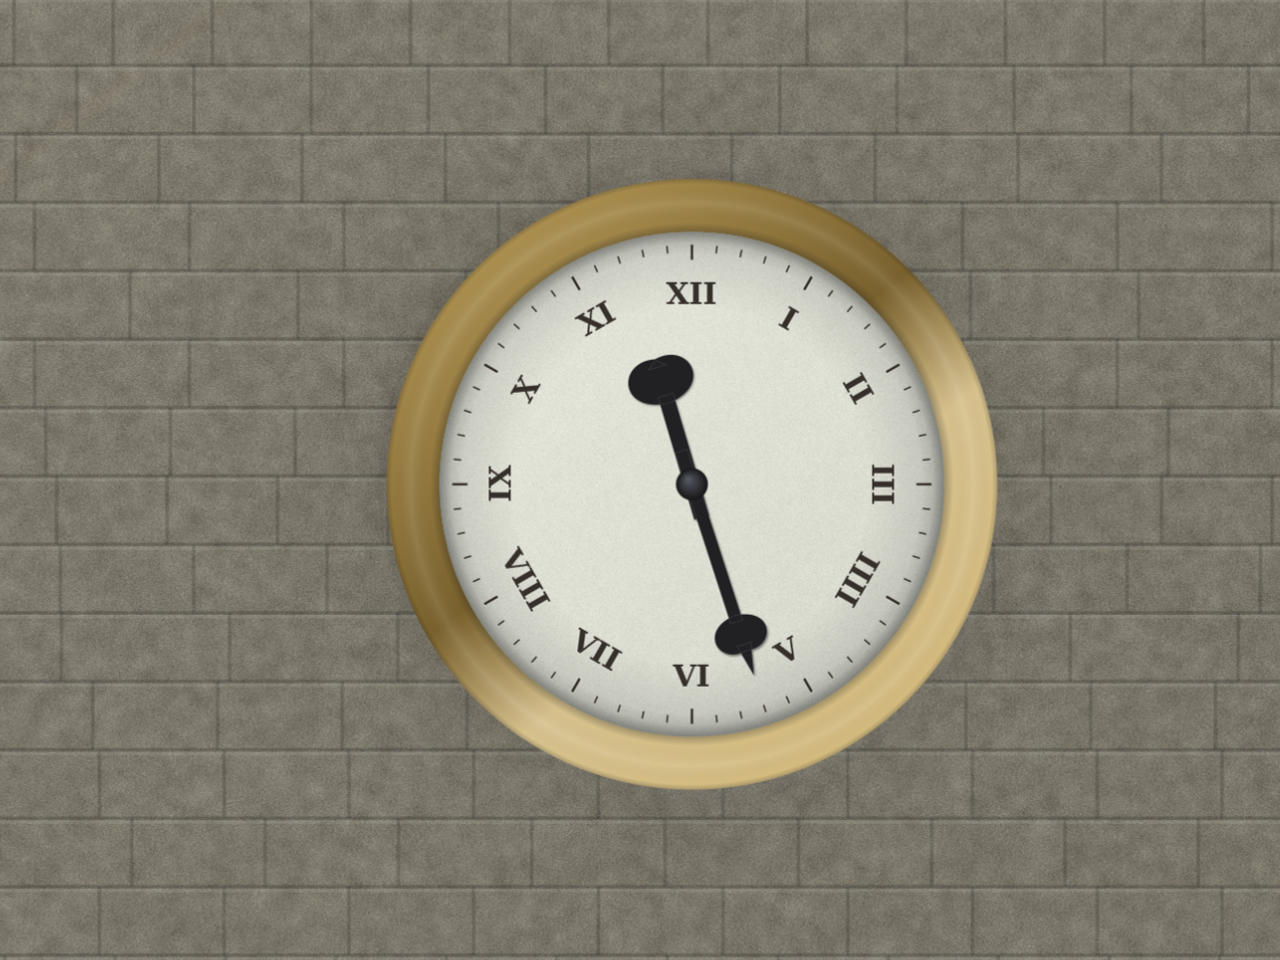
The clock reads **11:27**
